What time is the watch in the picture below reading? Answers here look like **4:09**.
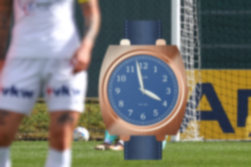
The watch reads **3:58**
